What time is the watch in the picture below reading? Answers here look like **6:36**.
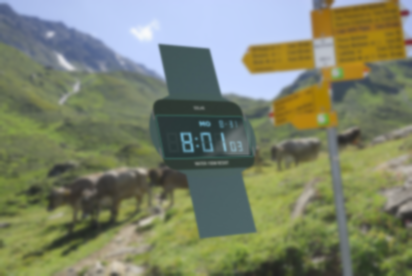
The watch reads **8:01**
